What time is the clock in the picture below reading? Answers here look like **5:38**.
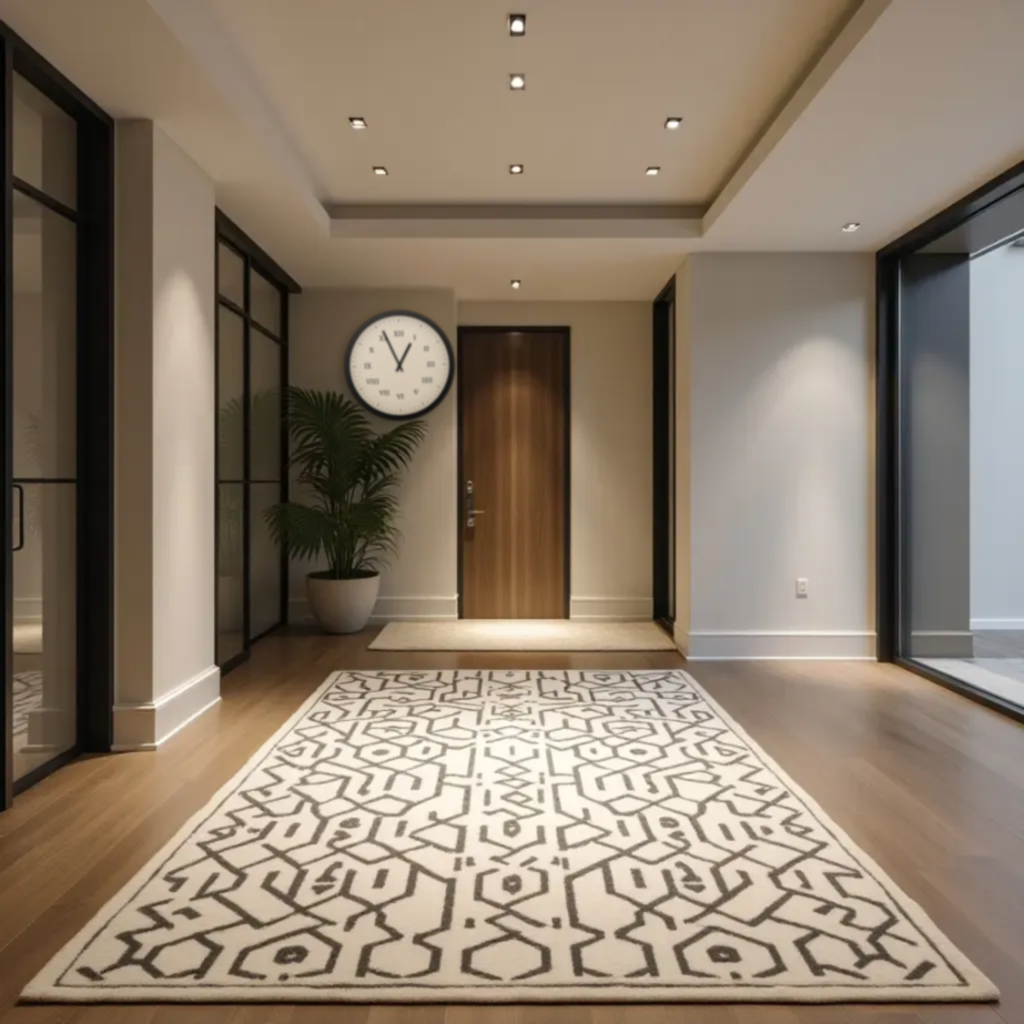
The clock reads **12:56**
